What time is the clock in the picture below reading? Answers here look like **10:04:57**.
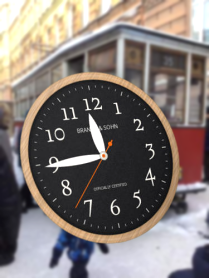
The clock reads **11:44:37**
